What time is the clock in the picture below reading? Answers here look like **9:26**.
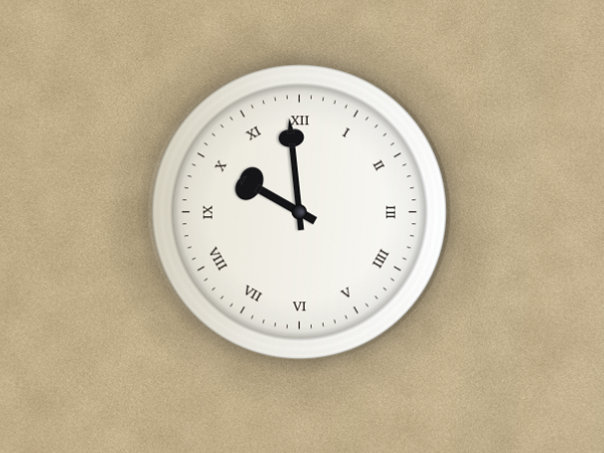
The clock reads **9:59**
